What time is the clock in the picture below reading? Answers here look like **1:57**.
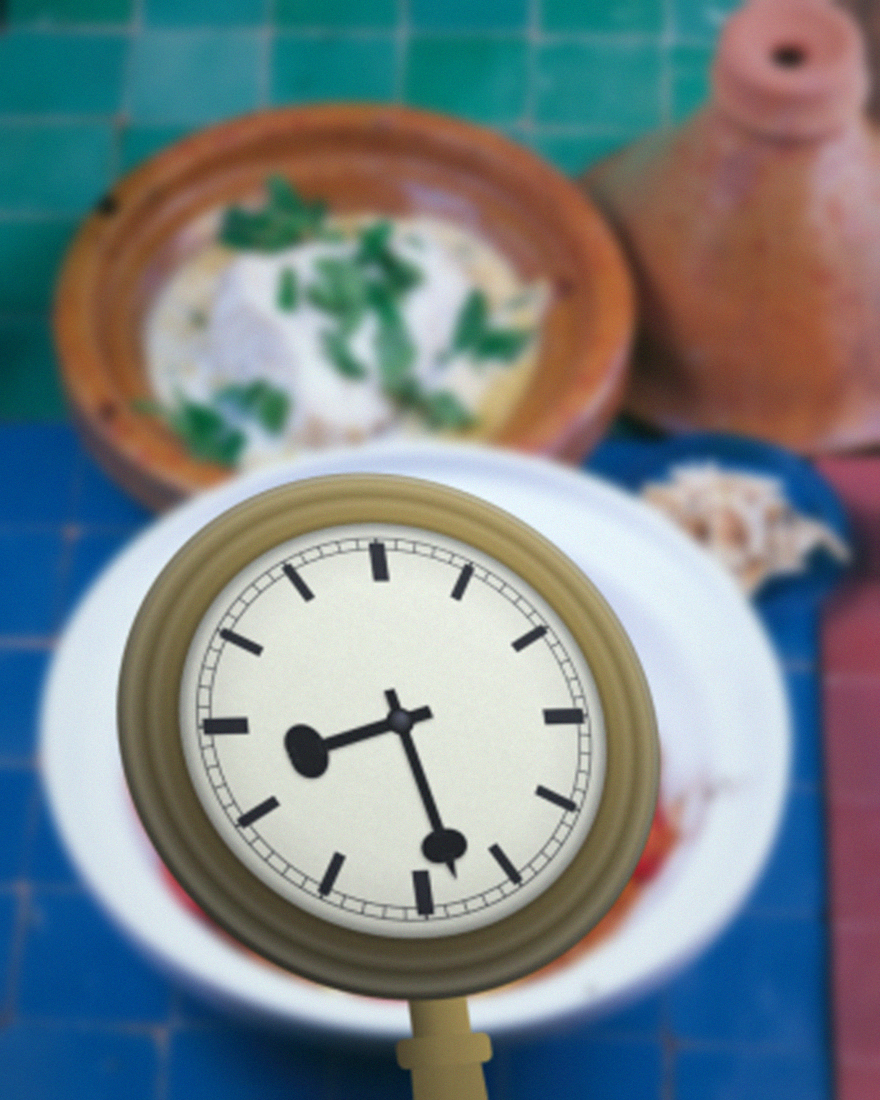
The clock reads **8:28**
